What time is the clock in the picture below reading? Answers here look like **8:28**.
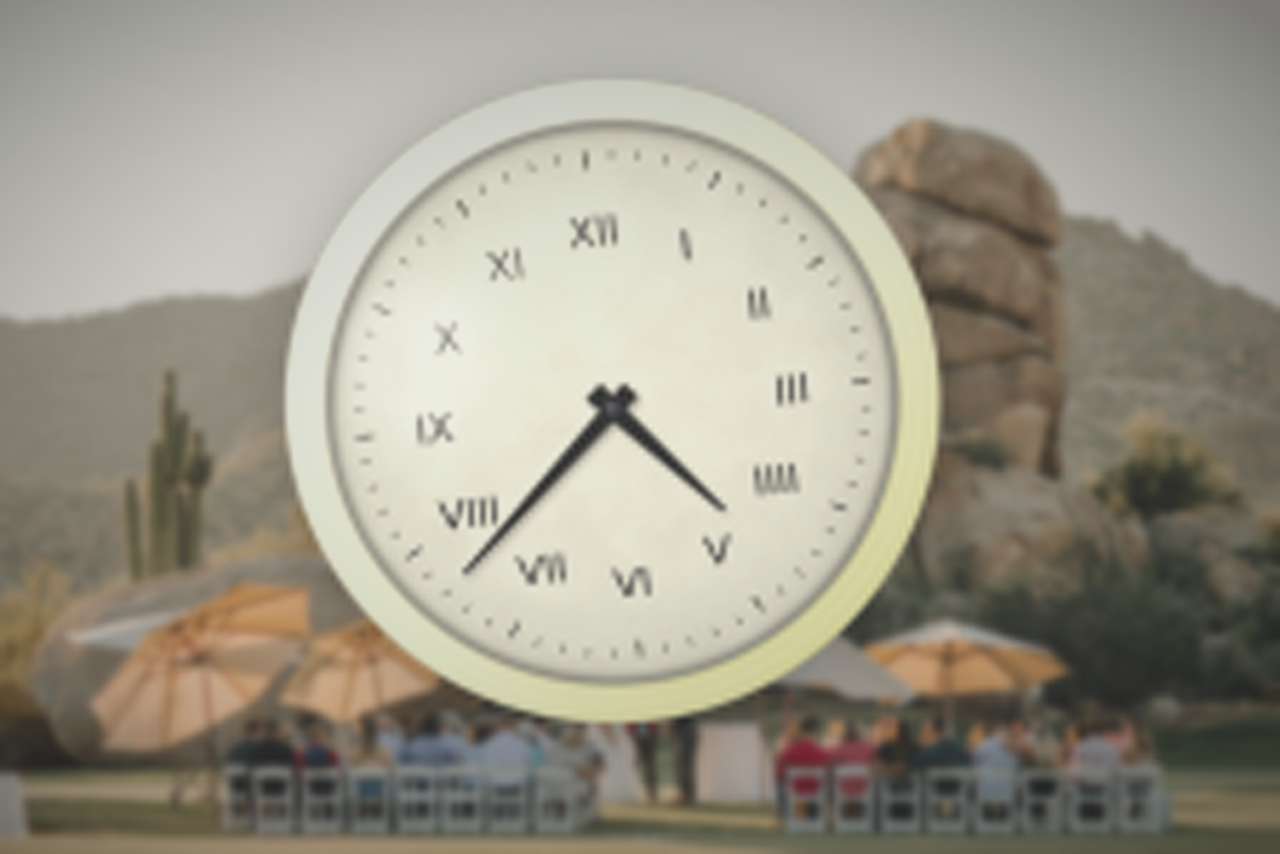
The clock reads **4:38**
